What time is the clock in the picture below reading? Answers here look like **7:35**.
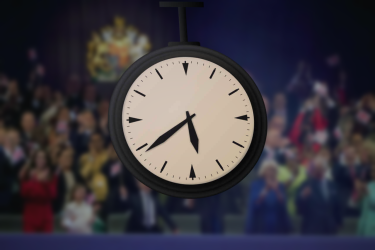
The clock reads **5:39**
